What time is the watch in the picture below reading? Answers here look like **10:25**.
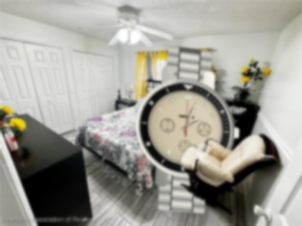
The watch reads **2:03**
